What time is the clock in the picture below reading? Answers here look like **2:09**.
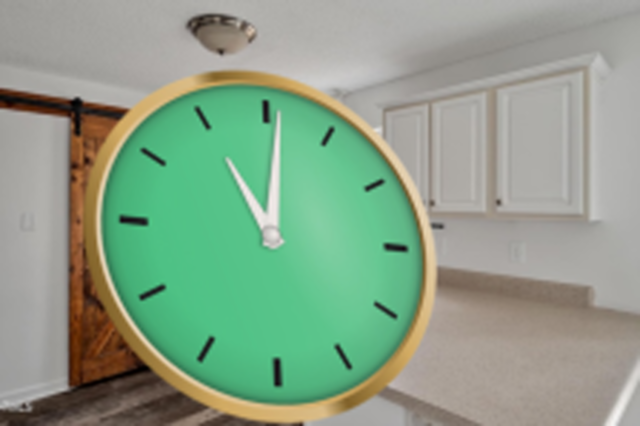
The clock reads **11:01**
